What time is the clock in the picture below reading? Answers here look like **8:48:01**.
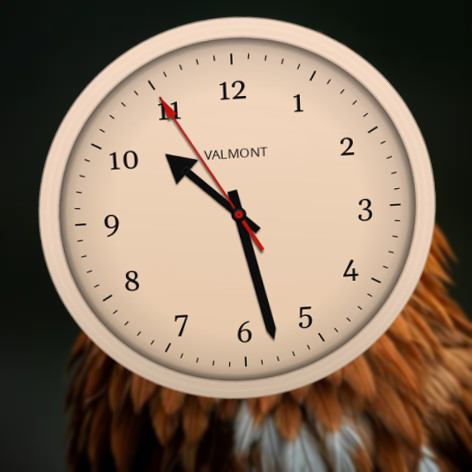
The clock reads **10:27:55**
